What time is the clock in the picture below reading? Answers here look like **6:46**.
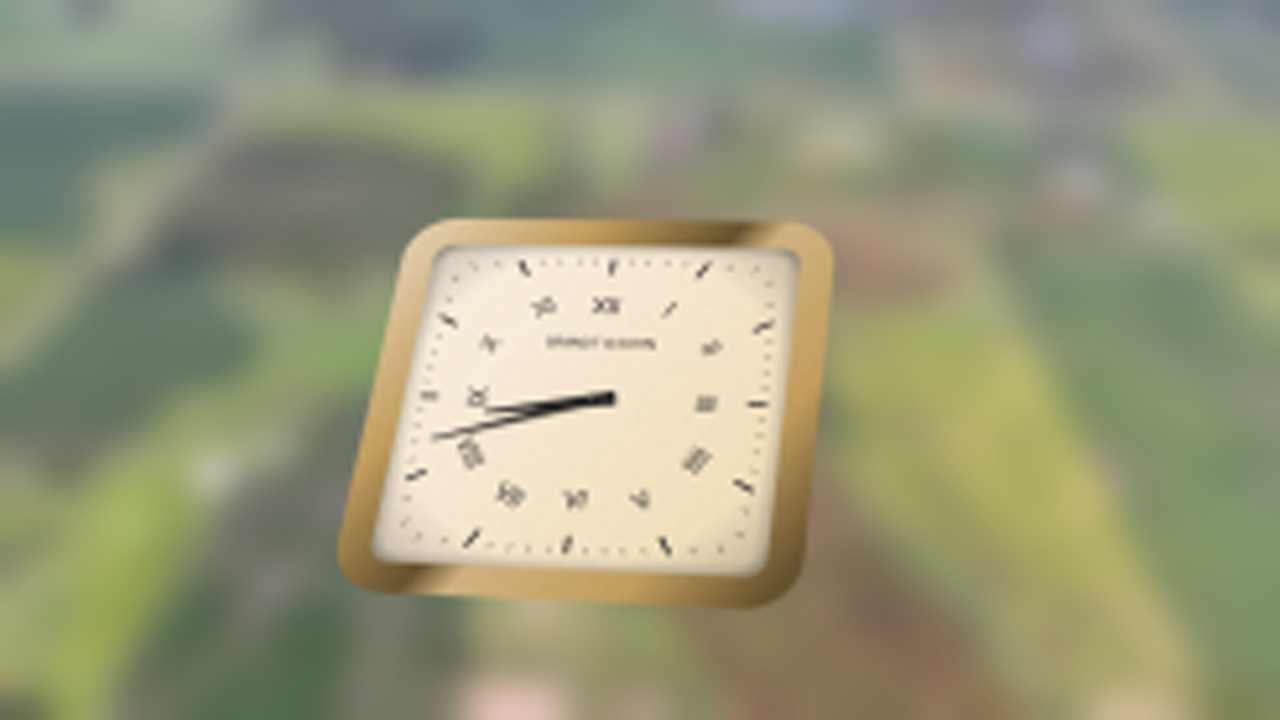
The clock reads **8:42**
